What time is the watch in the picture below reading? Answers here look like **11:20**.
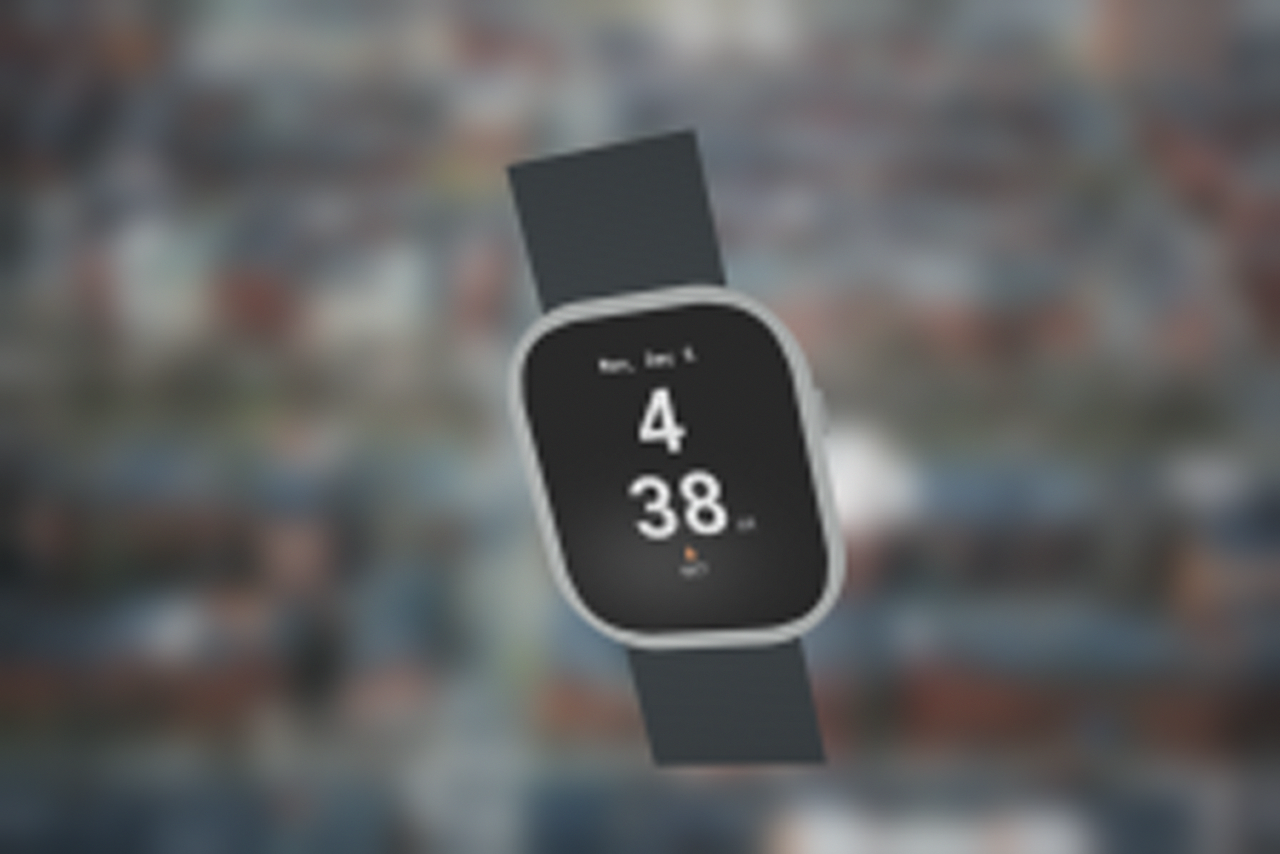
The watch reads **4:38**
